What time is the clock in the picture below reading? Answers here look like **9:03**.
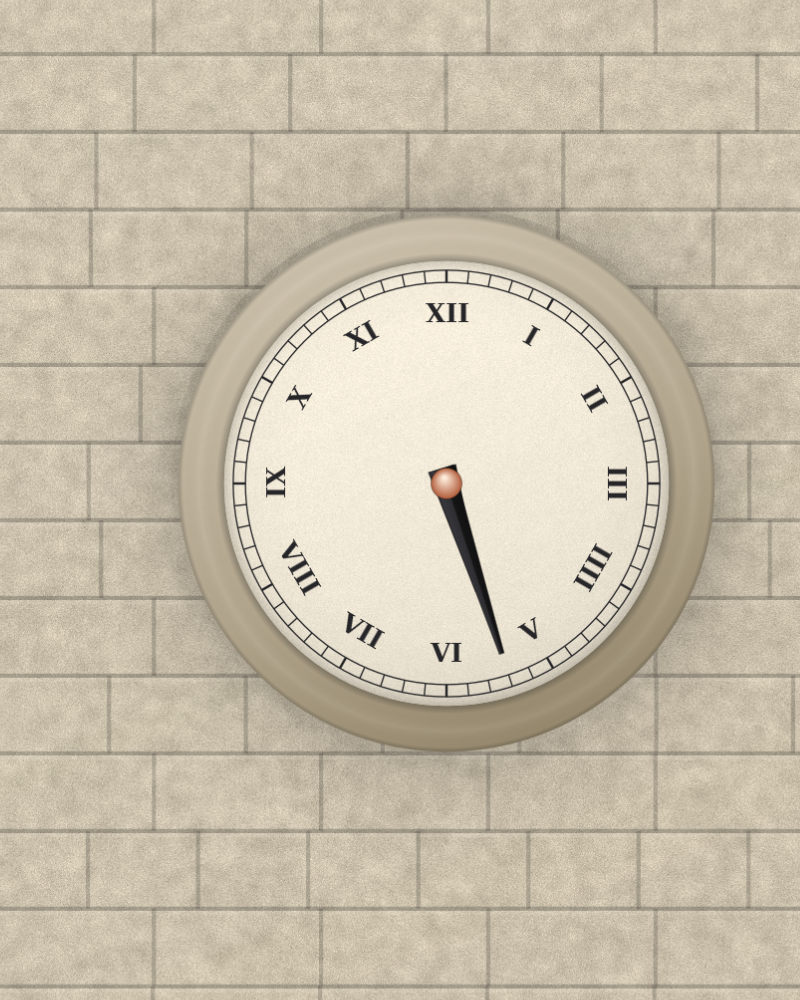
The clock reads **5:27**
